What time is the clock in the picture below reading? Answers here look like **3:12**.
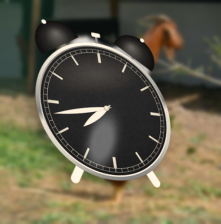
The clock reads **7:43**
